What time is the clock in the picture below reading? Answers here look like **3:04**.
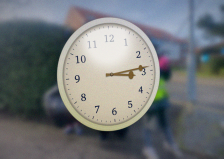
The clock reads **3:14**
